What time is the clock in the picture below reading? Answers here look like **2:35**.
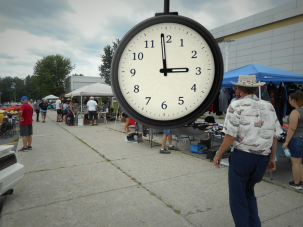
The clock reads **2:59**
